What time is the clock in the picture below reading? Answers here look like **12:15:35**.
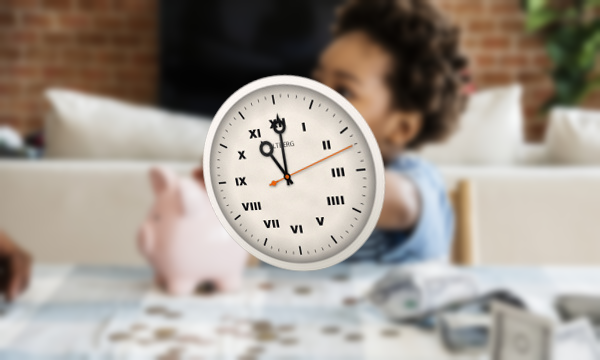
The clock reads **11:00:12**
